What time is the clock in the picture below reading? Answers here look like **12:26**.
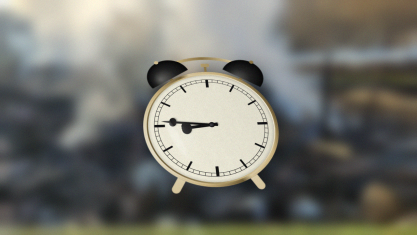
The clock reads **8:46**
